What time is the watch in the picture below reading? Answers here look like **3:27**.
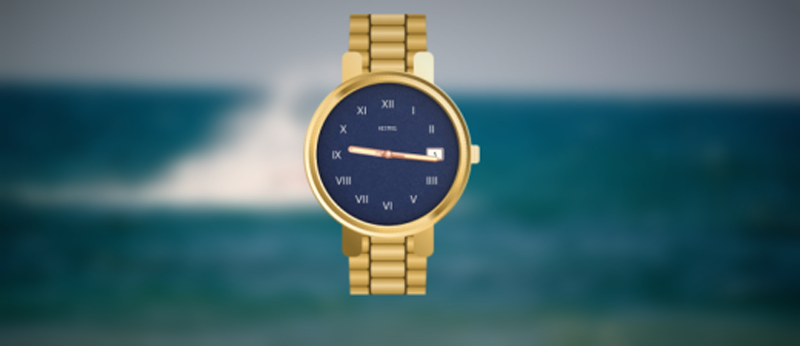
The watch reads **9:16**
